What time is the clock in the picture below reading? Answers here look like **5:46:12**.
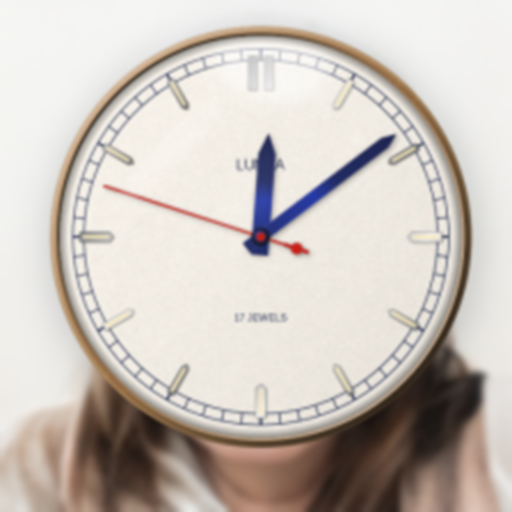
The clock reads **12:08:48**
